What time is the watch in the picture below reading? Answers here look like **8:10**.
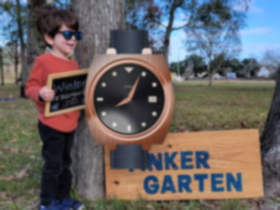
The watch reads **8:04**
